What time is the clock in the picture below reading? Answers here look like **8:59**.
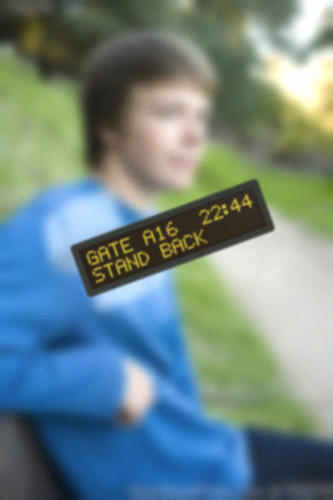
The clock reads **22:44**
